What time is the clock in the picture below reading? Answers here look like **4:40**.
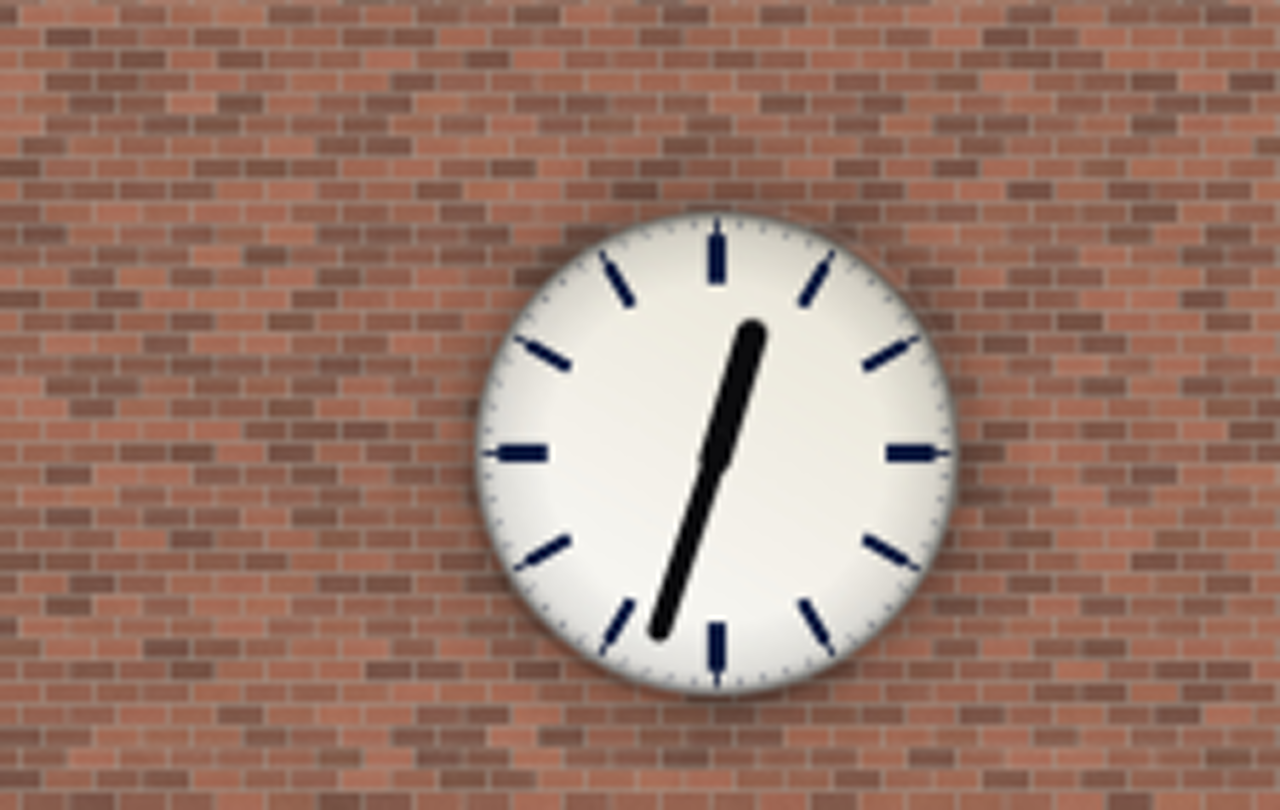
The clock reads **12:33**
